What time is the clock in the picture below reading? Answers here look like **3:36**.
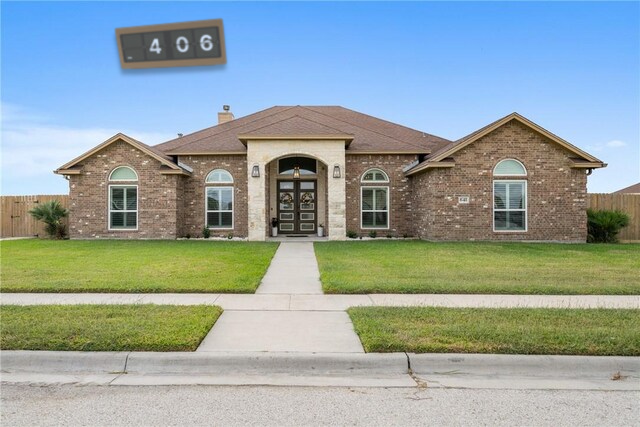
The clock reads **4:06**
